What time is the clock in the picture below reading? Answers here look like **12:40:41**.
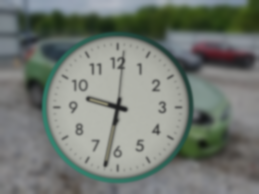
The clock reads **9:32:01**
